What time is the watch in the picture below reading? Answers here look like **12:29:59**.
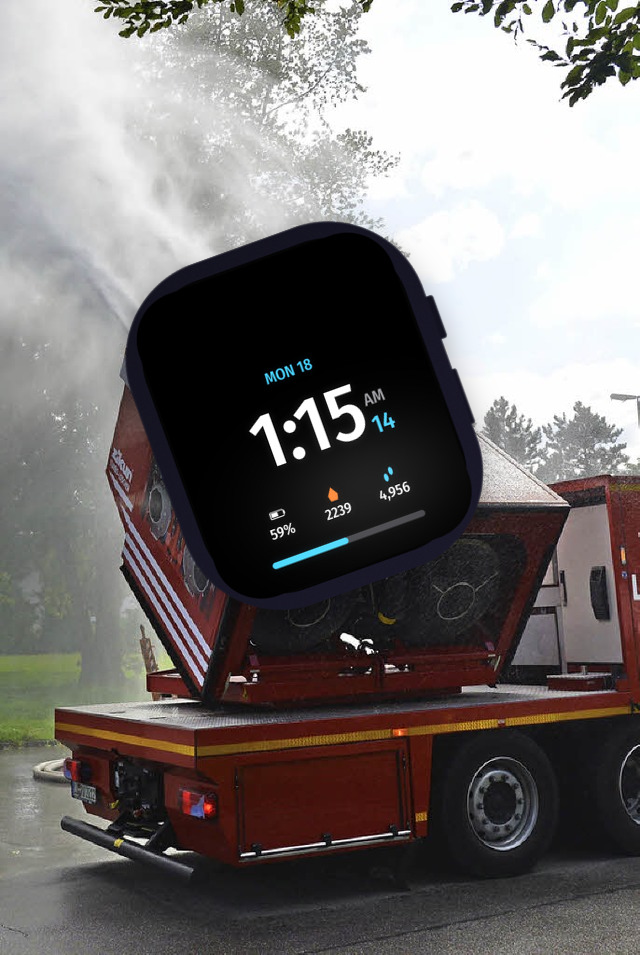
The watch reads **1:15:14**
